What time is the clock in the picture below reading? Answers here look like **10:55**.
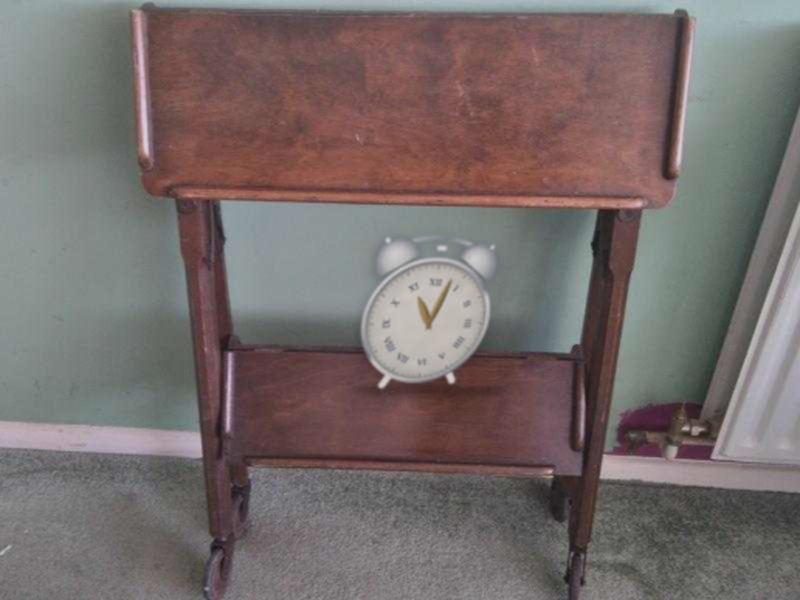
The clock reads **11:03**
